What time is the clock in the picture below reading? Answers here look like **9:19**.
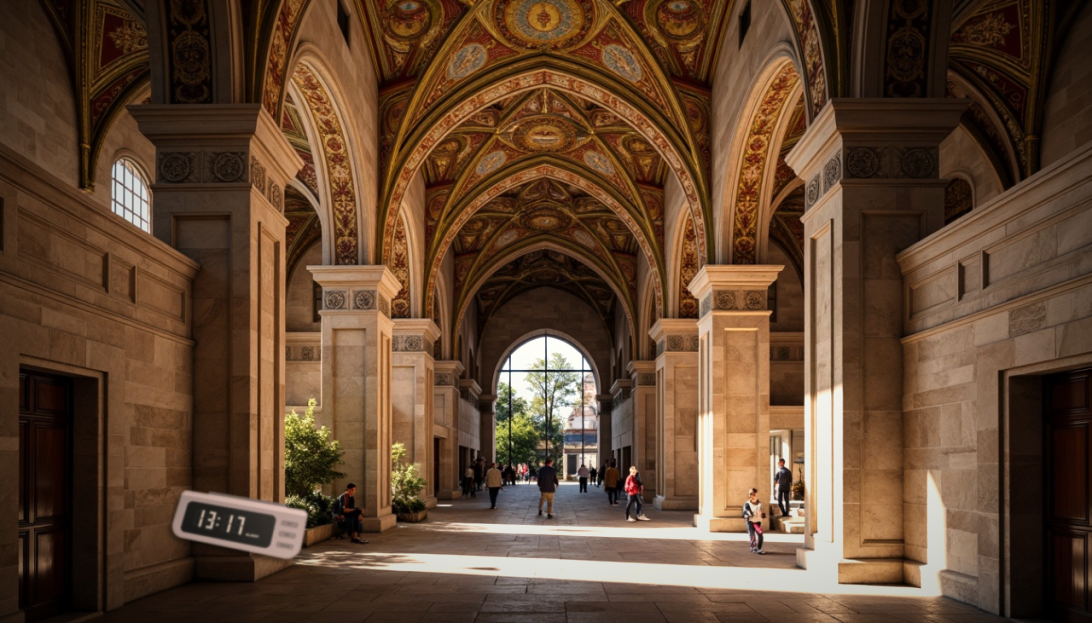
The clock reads **13:17**
